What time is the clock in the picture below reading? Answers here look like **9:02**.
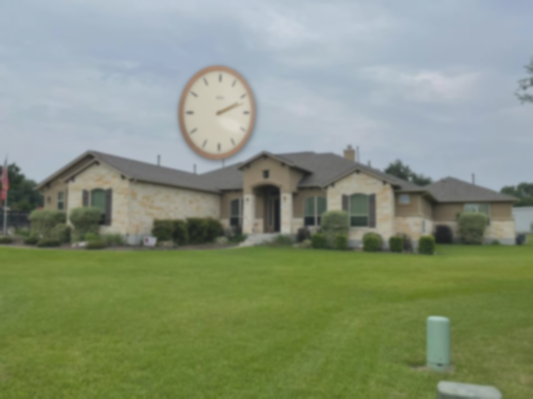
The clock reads **2:12**
